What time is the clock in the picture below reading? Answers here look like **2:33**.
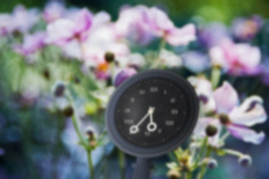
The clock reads **5:36**
